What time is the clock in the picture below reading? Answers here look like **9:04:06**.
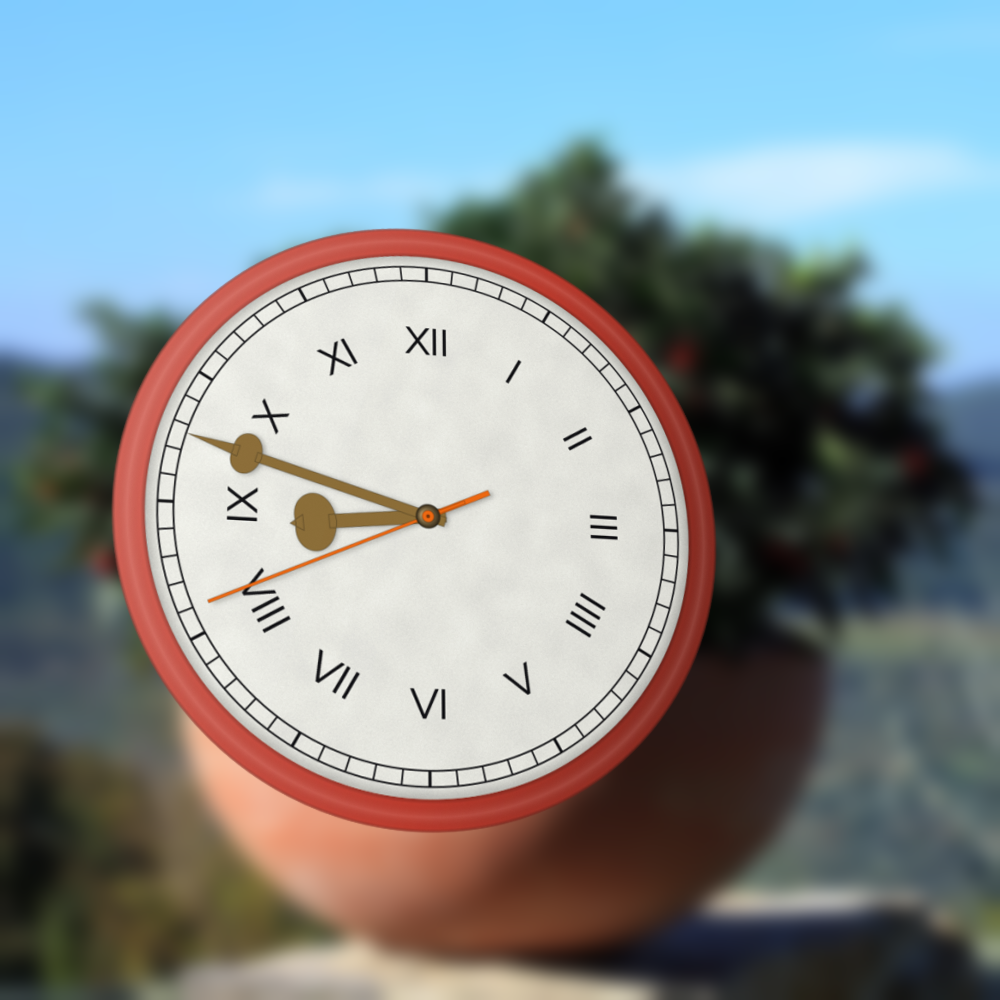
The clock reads **8:47:41**
